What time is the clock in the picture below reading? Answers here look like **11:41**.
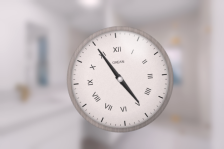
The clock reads **4:55**
